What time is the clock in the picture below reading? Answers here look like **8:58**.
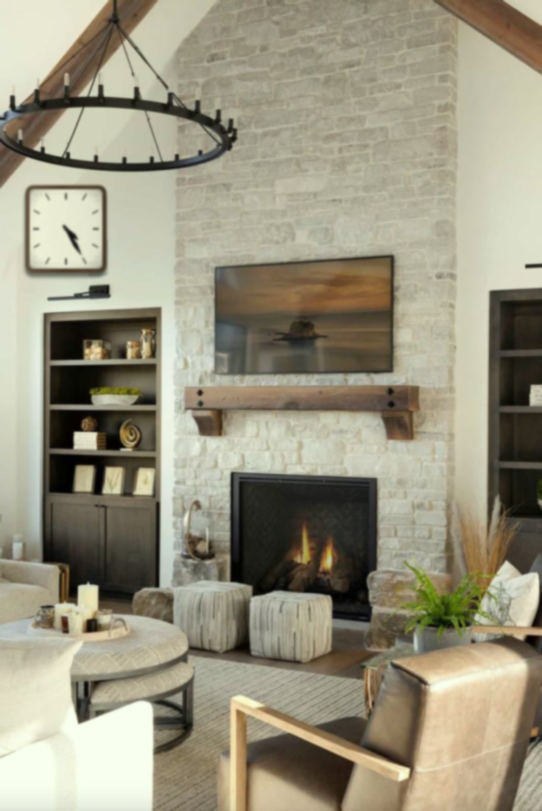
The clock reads **4:25**
